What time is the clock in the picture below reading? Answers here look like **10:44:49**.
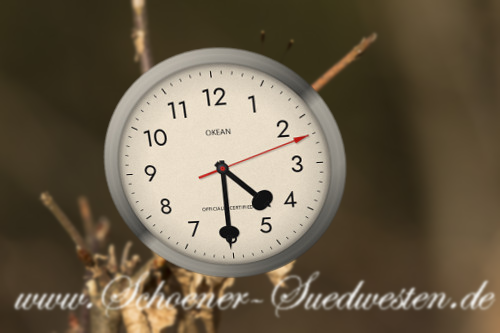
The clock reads **4:30:12**
